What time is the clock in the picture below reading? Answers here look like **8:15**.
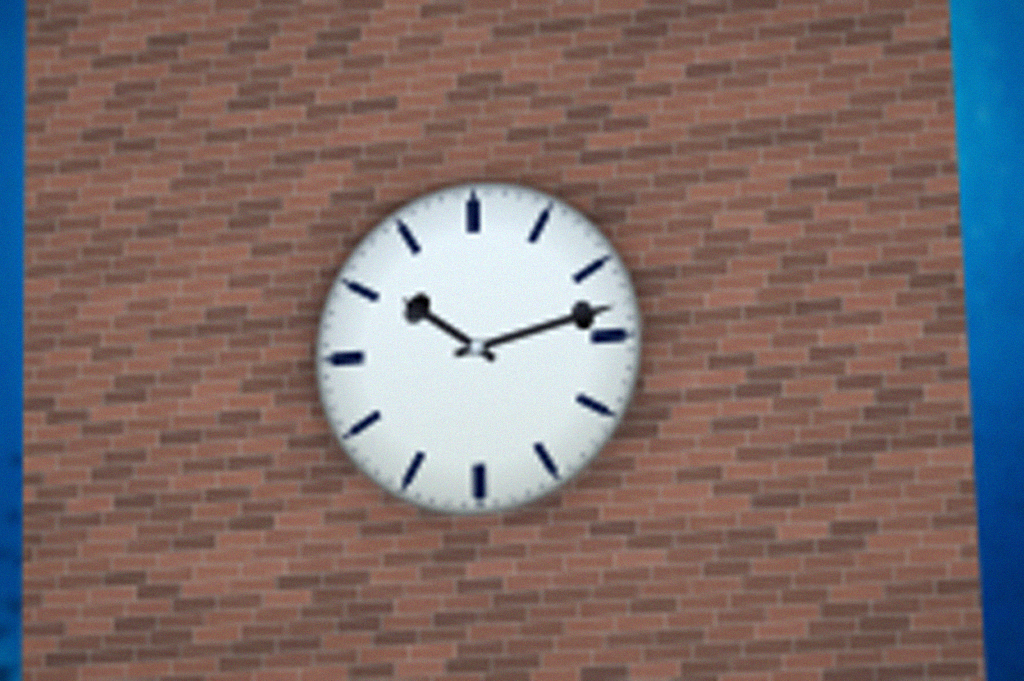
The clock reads **10:13**
